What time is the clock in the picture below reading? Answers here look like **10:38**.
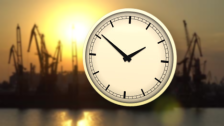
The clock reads **1:51**
